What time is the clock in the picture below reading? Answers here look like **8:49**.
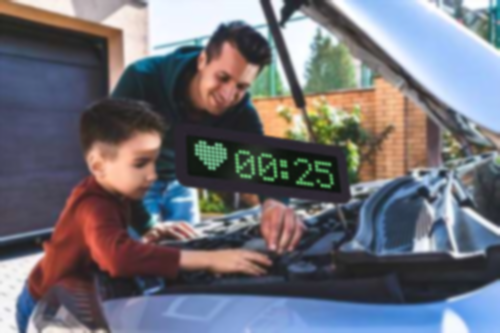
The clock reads **0:25**
